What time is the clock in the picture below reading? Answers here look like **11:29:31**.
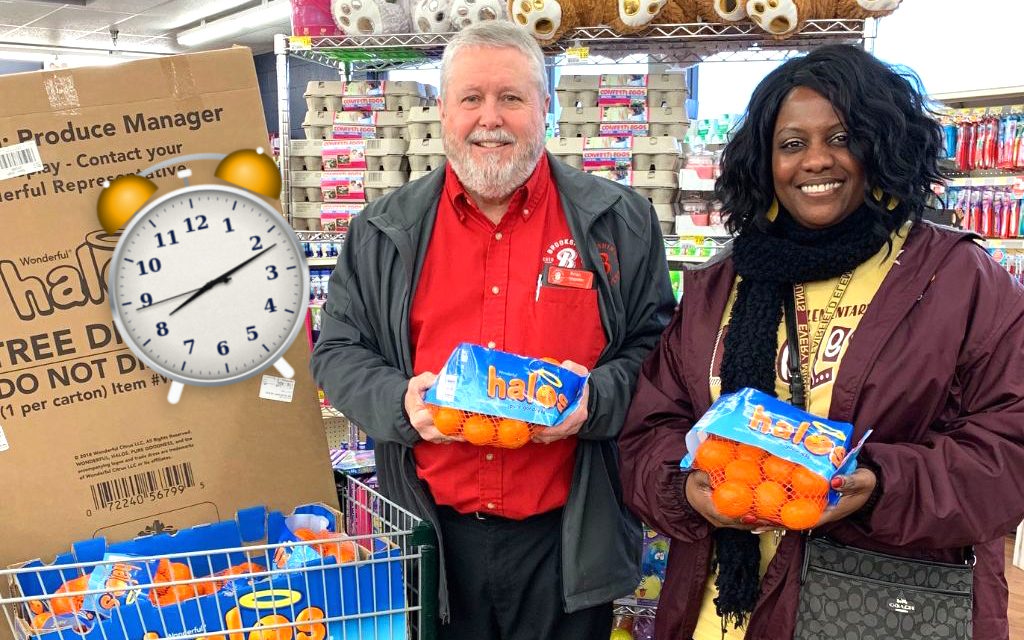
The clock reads **8:11:44**
